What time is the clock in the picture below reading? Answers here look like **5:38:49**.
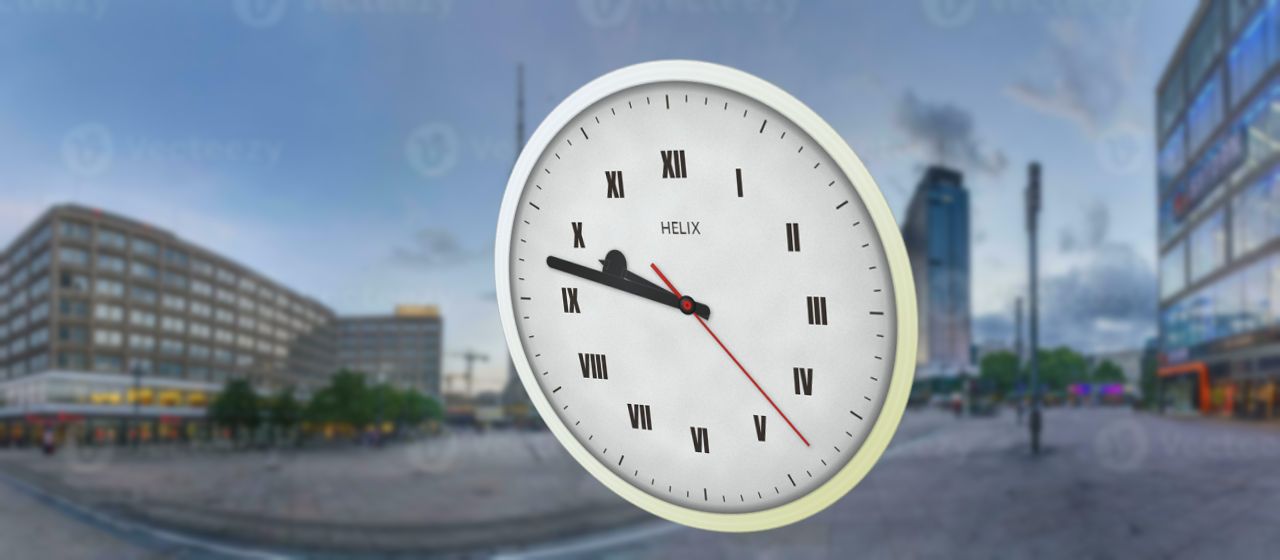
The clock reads **9:47:23**
